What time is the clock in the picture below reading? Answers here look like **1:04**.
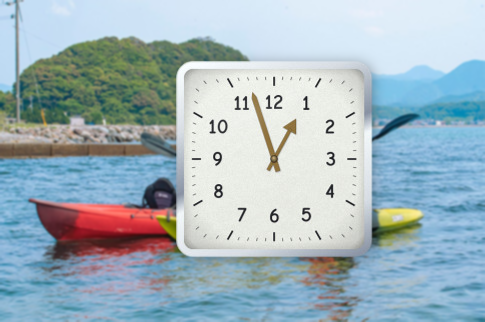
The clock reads **12:57**
